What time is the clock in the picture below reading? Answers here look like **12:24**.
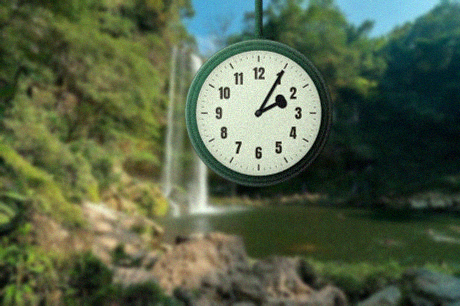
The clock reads **2:05**
